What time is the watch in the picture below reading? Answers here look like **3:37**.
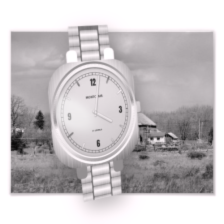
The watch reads **4:02**
